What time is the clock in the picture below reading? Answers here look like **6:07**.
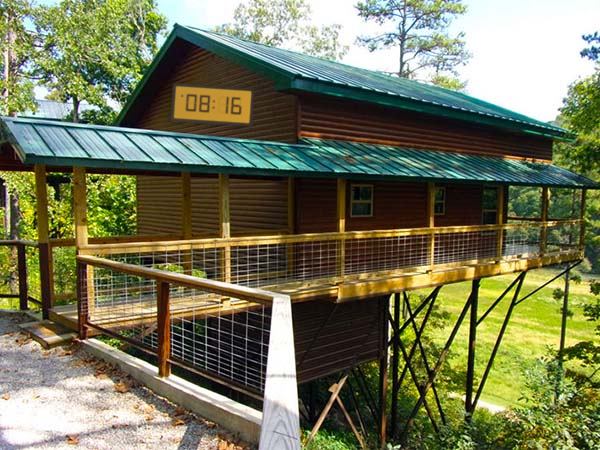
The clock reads **8:16**
